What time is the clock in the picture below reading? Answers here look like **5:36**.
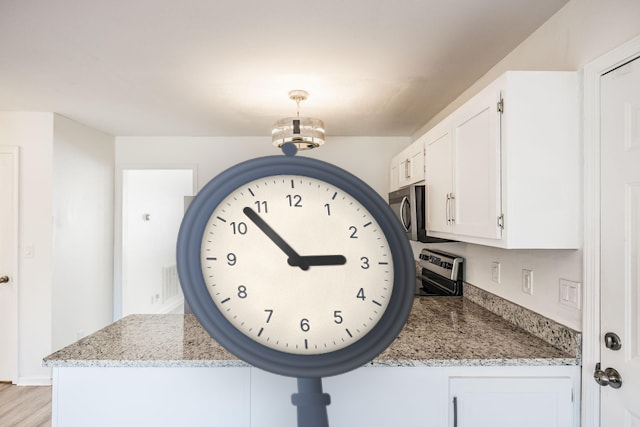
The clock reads **2:53**
